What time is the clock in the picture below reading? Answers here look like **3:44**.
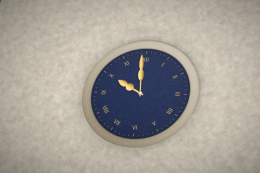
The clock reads **9:59**
